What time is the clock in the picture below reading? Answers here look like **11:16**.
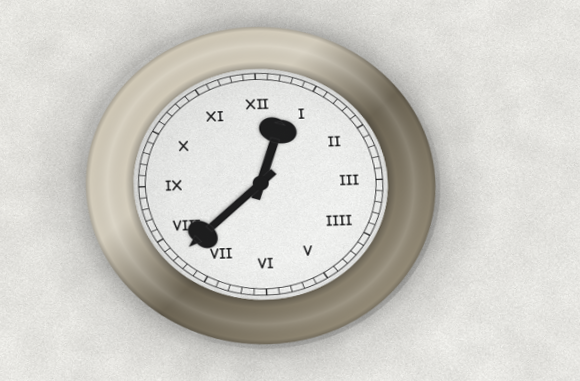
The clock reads **12:38**
